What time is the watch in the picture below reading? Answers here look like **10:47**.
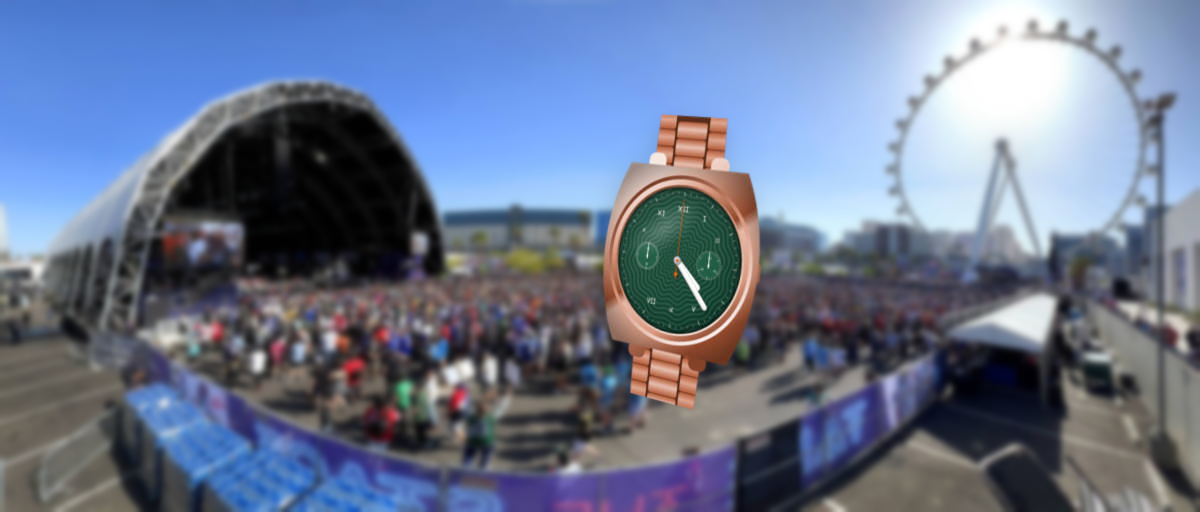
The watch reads **4:23**
